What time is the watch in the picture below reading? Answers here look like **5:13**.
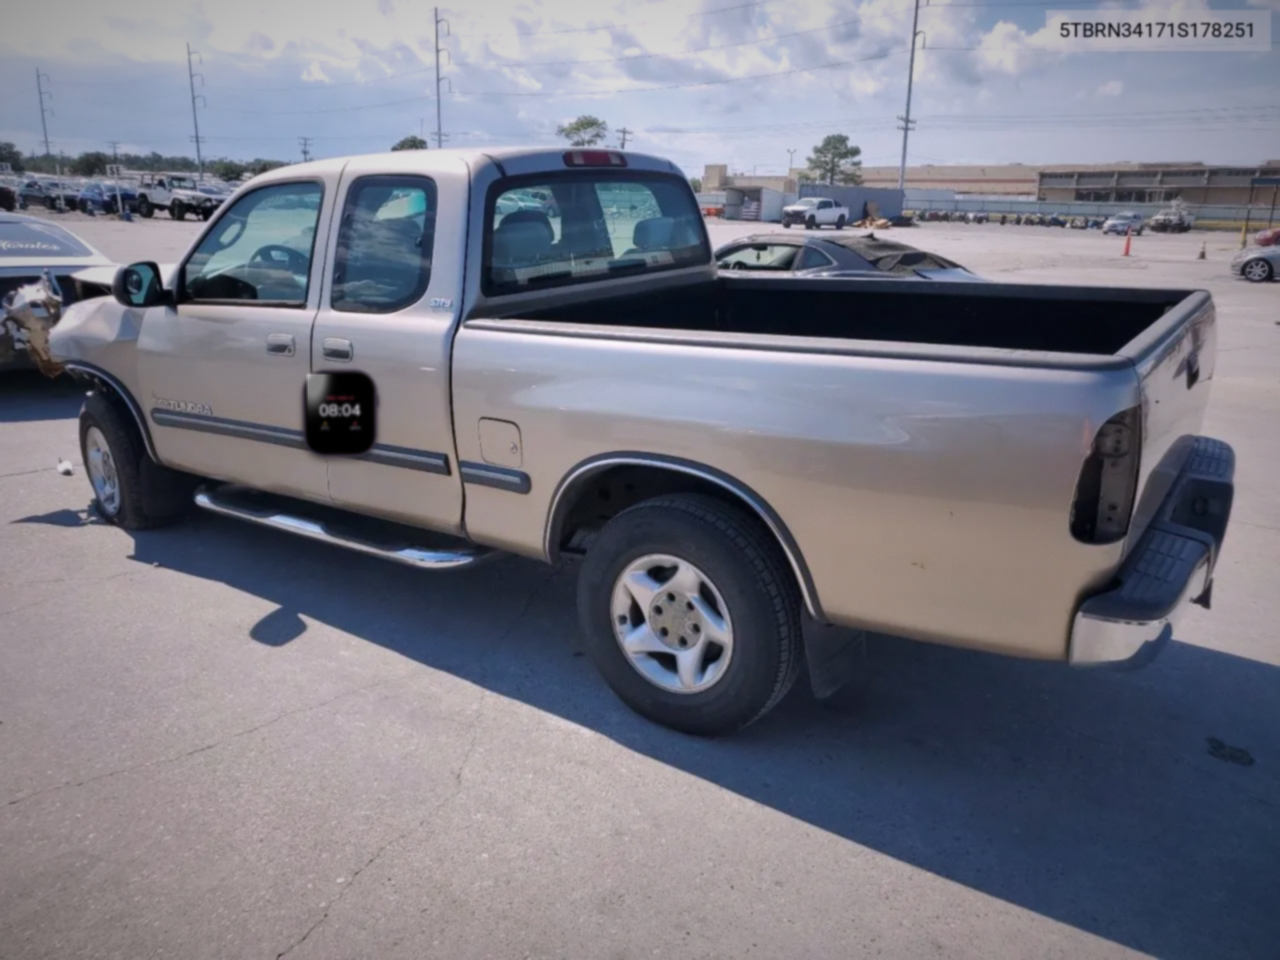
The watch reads **8:04**
